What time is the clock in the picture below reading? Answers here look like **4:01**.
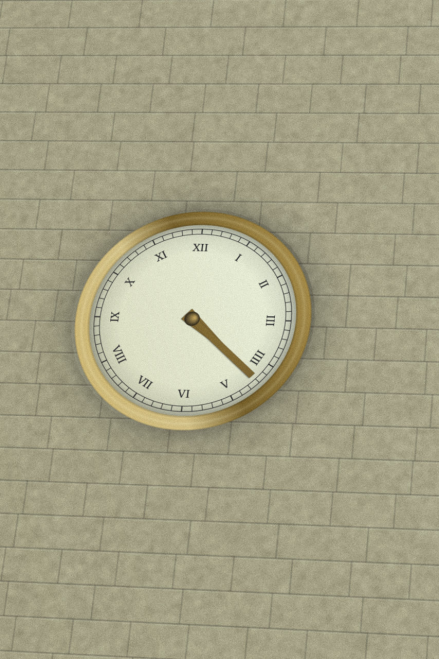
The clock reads **4:22**
